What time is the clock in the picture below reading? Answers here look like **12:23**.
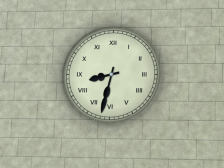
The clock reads **8:32**
